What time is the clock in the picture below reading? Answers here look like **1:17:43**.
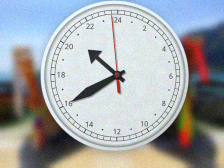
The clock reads **20:39:59**
